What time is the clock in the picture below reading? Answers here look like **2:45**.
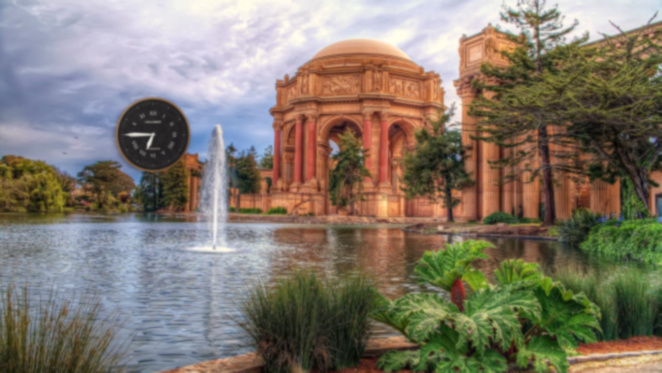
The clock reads **6:45**
